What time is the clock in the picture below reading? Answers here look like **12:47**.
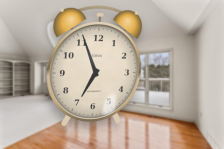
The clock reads **6:56**
